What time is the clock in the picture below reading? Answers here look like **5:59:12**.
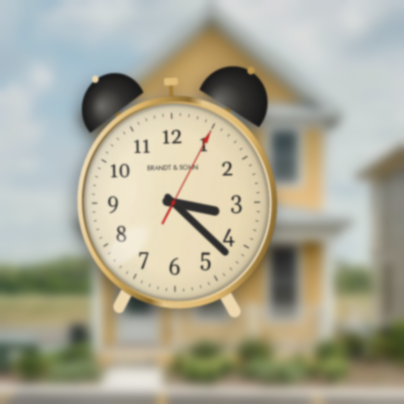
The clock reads **3:22:05**
